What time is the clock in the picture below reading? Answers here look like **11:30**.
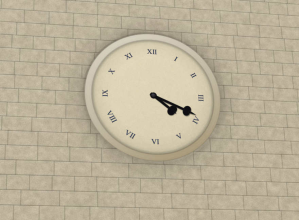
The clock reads **4:19**
